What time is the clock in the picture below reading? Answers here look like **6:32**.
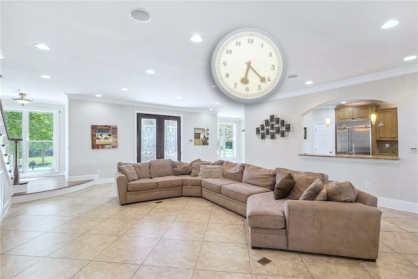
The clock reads **6:22**
